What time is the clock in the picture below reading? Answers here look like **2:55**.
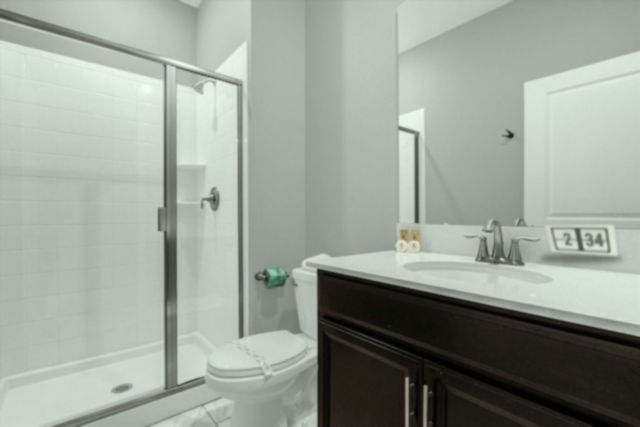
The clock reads **2:34**
